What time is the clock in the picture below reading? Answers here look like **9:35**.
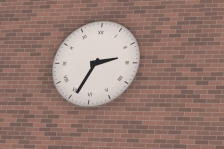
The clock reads **2:34**
